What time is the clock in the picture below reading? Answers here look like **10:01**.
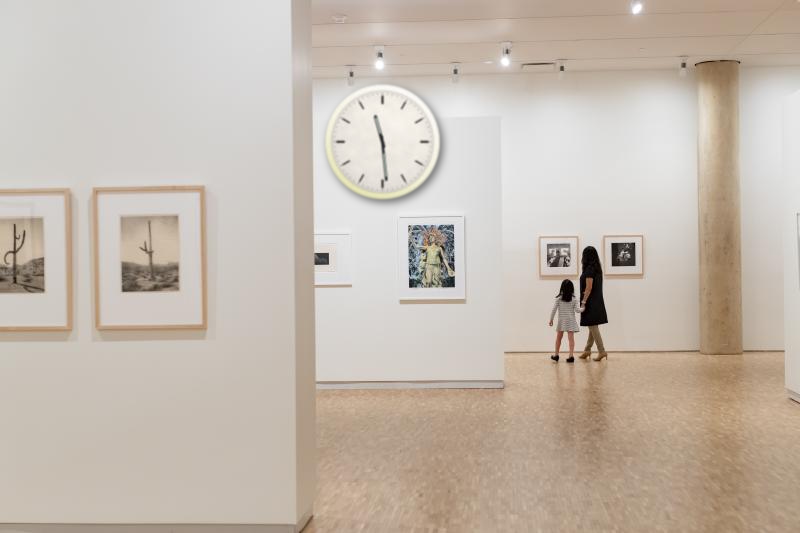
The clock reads **11:29**
